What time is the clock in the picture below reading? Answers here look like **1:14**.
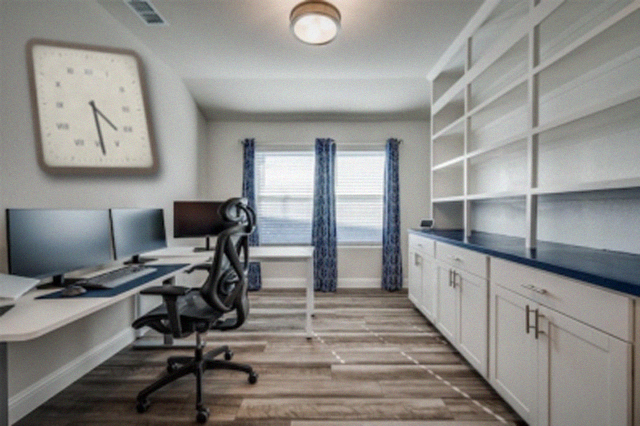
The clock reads **4:29**
